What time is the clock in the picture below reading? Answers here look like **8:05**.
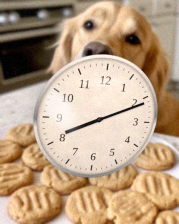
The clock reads **8:11**
